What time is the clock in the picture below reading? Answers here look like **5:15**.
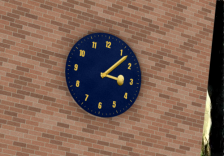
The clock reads **3:07**
